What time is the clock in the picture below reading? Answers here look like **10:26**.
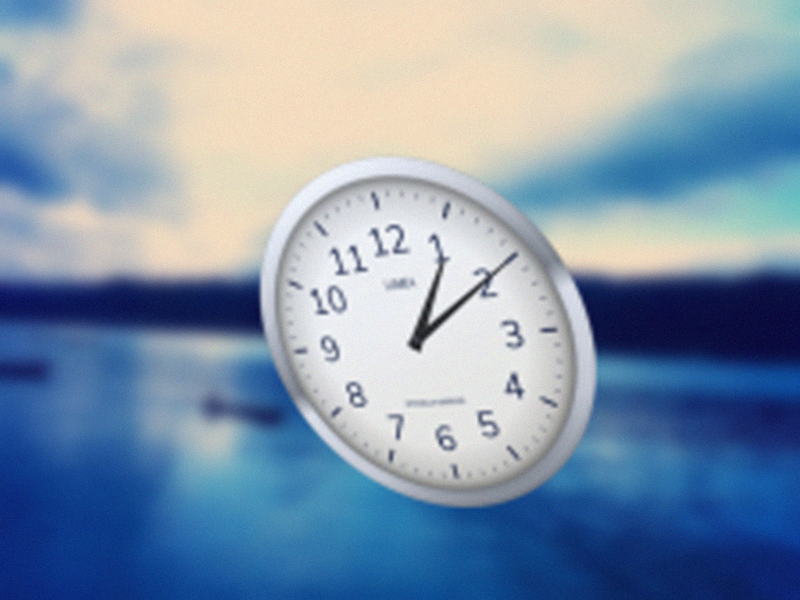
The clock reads **1:10**
